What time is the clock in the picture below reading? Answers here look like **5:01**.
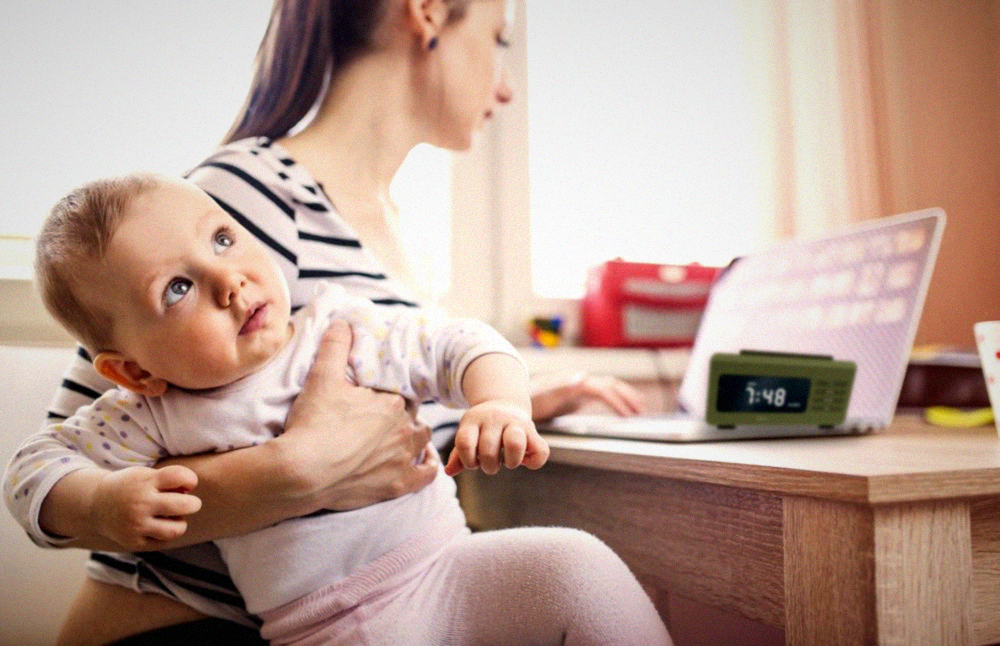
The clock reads **7:48**
